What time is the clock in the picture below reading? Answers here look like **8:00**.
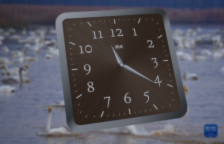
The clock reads **11:21**
